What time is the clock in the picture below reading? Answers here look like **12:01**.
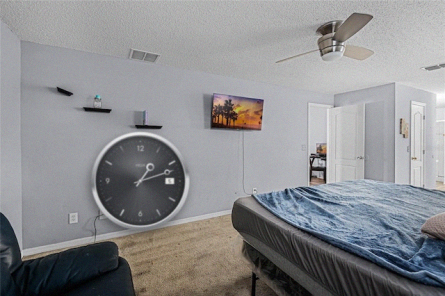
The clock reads **1:12**
